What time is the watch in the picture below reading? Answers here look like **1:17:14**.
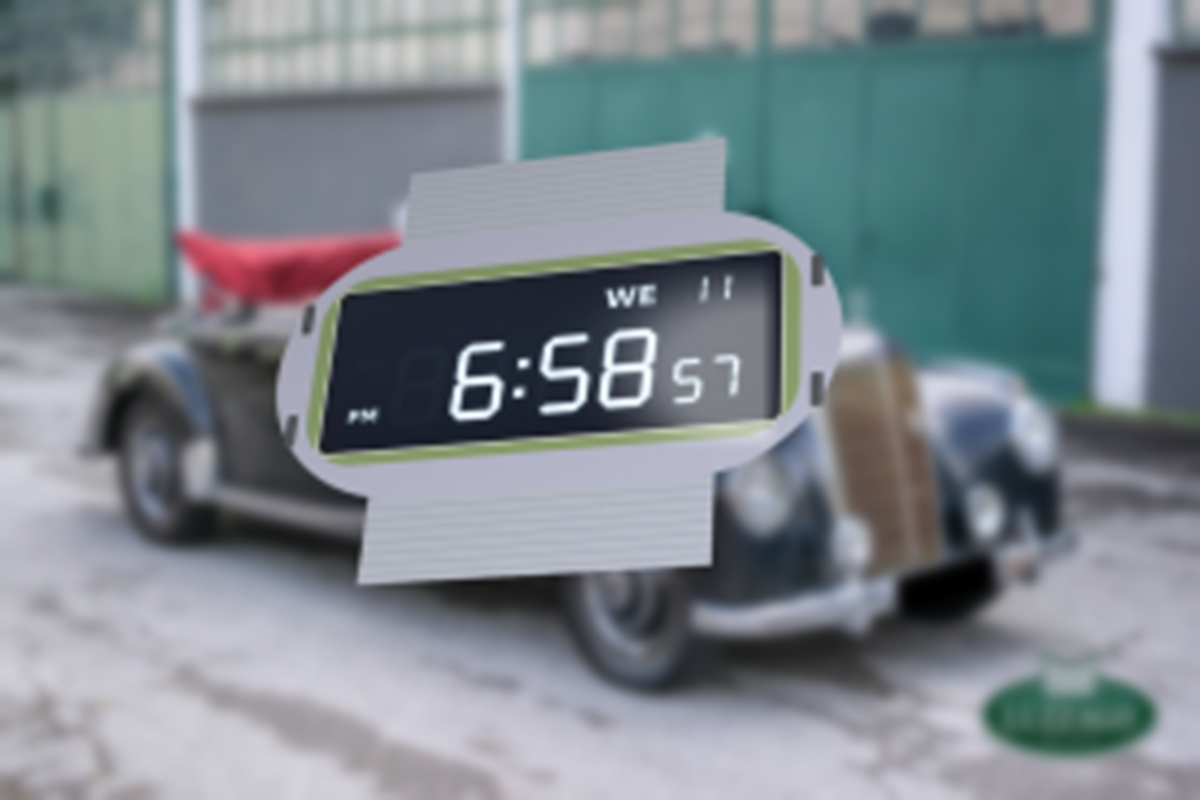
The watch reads **6:58:57**
